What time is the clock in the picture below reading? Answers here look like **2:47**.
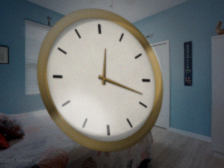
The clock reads **12:18**
